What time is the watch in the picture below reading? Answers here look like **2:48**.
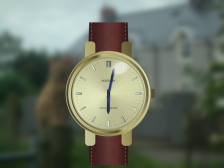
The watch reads **6:02**
